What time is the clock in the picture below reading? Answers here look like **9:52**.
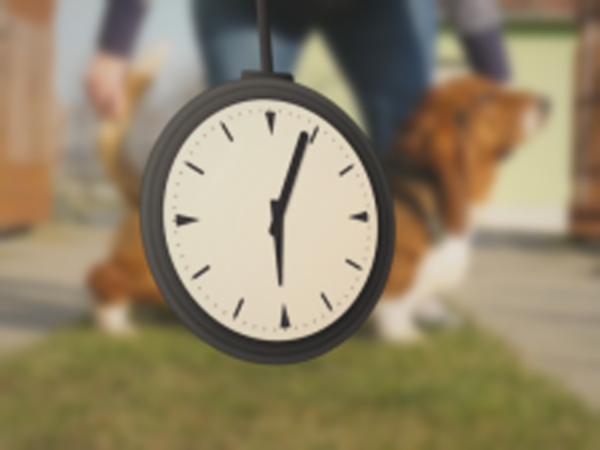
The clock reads **6:04**
